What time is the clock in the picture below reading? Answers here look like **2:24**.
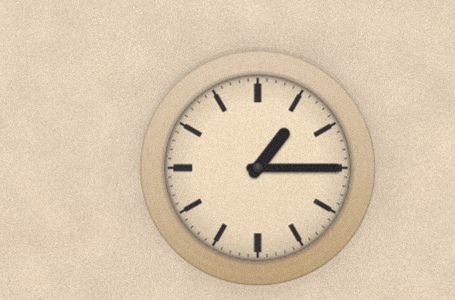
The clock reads **1:15**
